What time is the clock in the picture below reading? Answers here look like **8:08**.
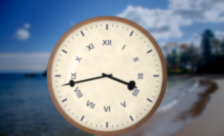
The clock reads **3:43**
